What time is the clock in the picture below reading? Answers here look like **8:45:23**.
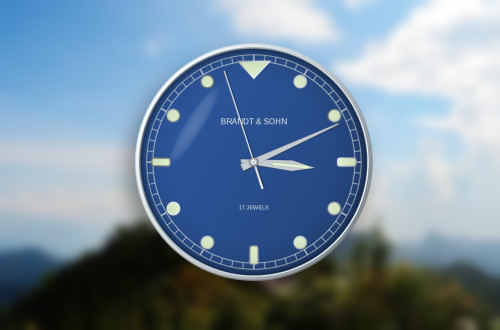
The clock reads **3:10:57**
